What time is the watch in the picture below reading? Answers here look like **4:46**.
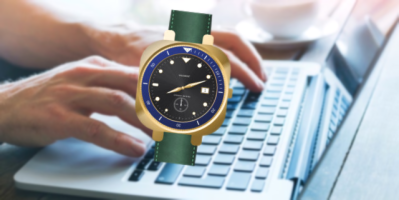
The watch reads **8:11**
